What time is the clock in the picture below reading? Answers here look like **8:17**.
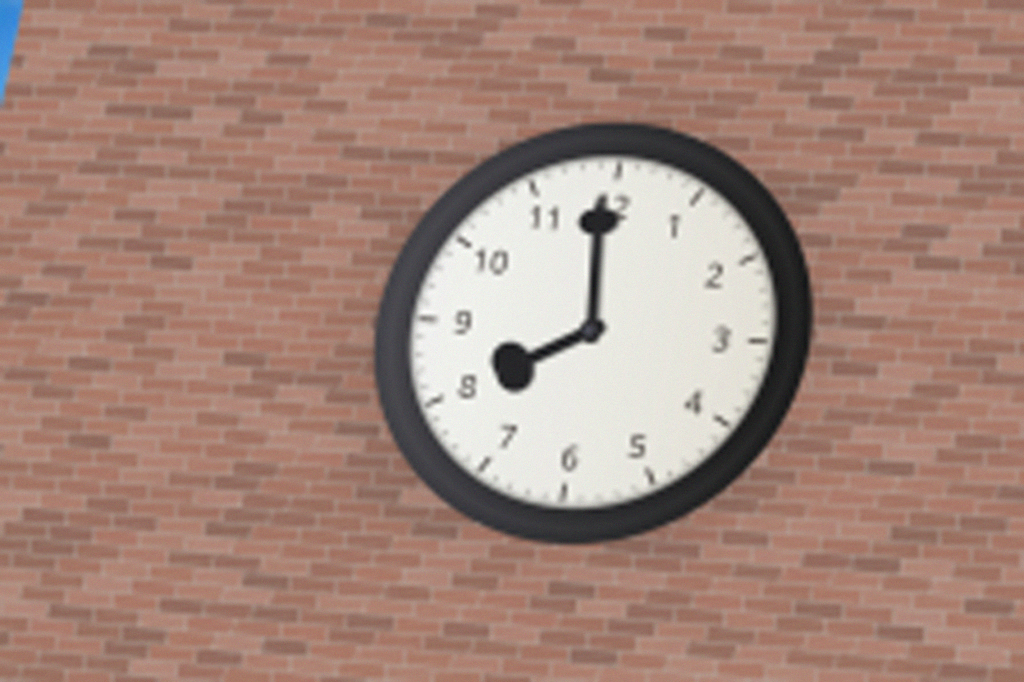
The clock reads **7:59**
